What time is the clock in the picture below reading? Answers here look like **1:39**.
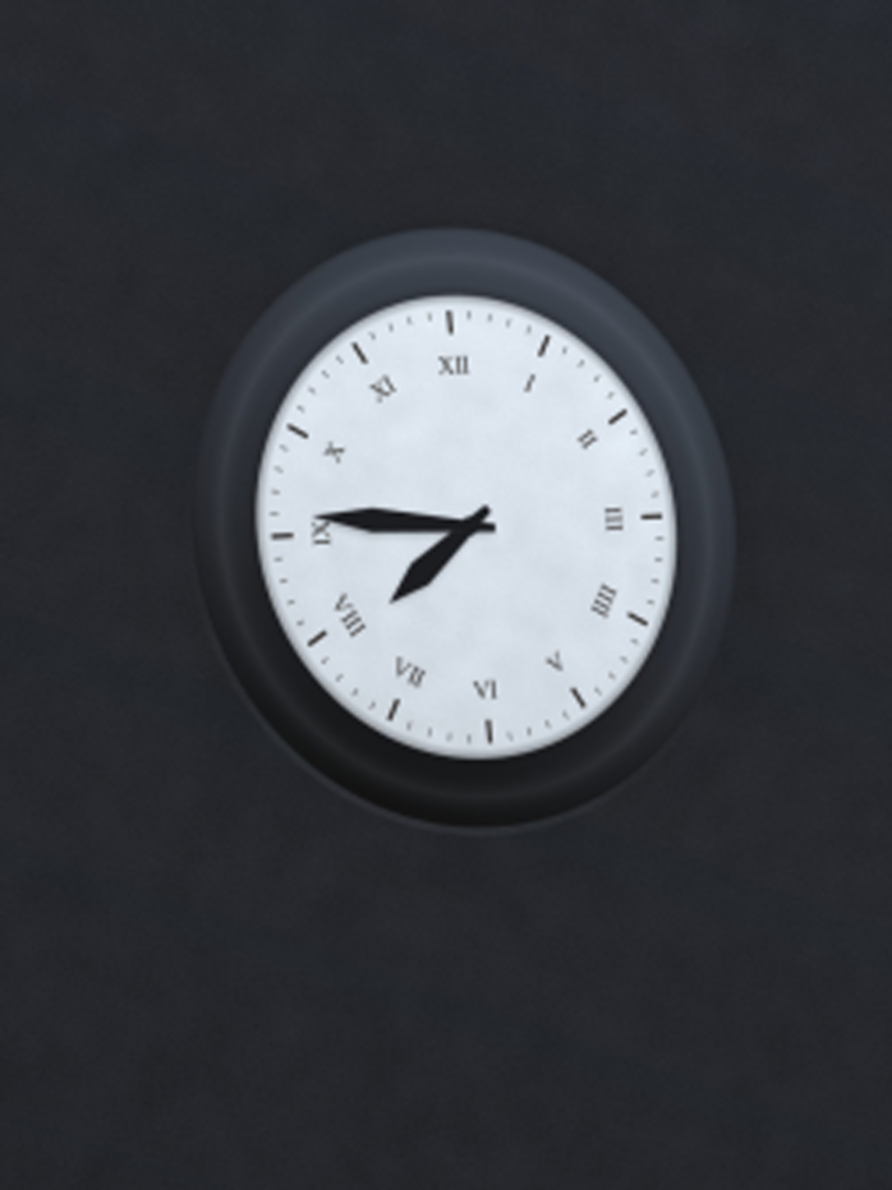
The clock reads **7:46**
